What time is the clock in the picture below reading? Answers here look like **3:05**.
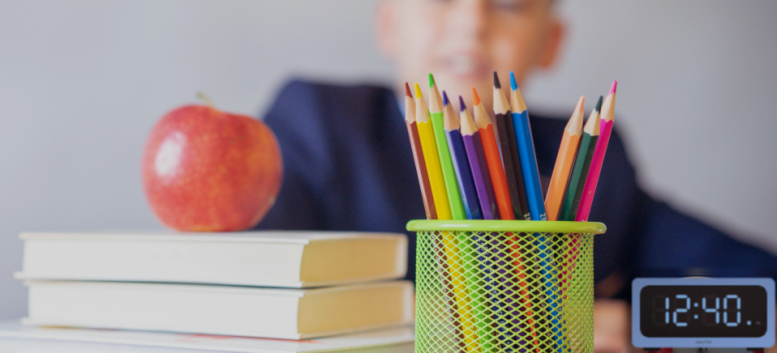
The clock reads **12:40**
